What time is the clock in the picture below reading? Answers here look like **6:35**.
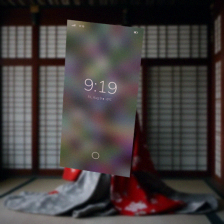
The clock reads **9:19**
